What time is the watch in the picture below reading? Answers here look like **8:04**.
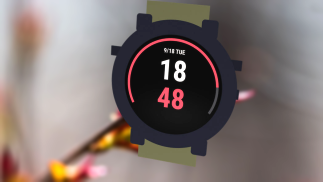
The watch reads **18:48**
